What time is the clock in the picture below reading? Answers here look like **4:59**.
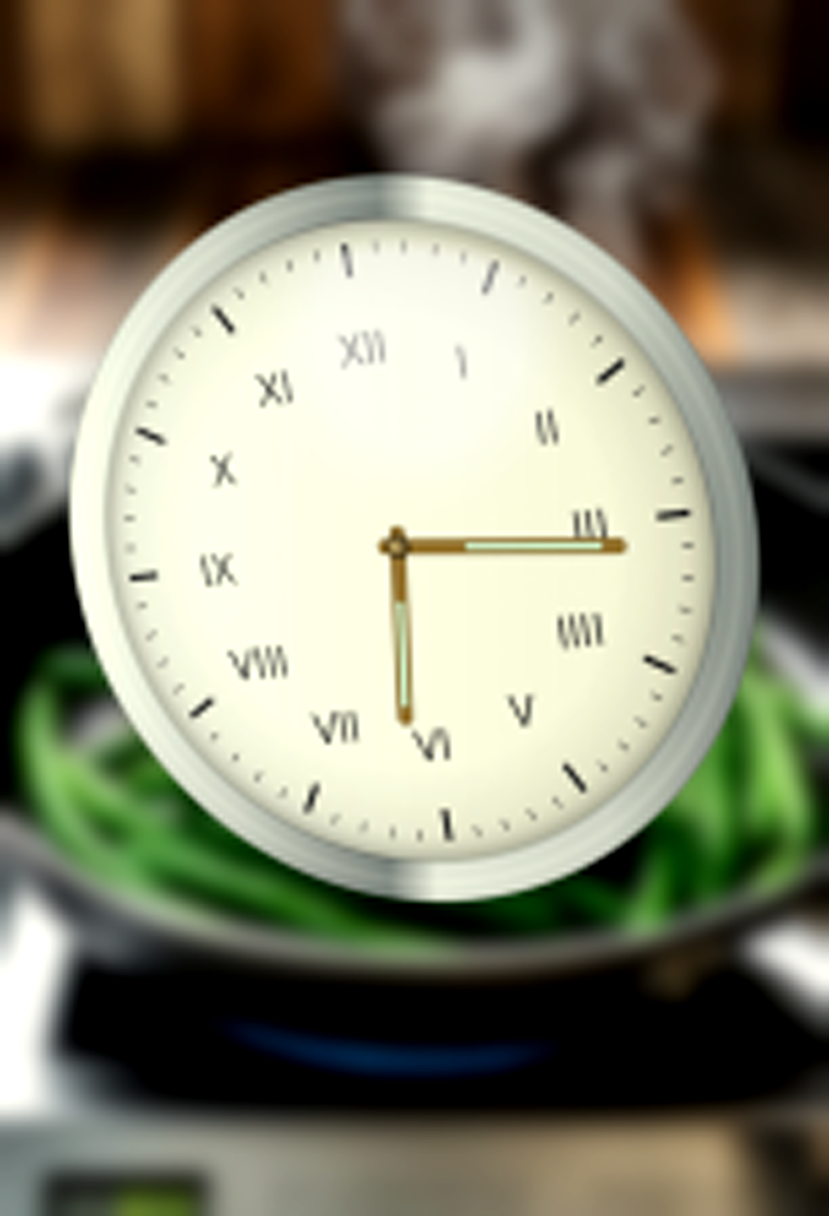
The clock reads **6:16**
